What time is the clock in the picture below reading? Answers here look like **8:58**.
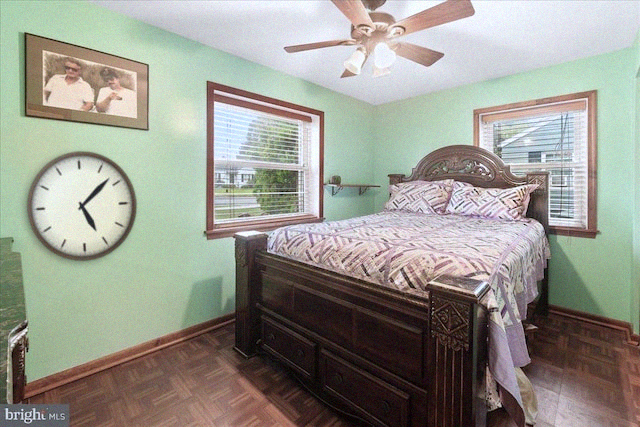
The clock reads **5:08**
